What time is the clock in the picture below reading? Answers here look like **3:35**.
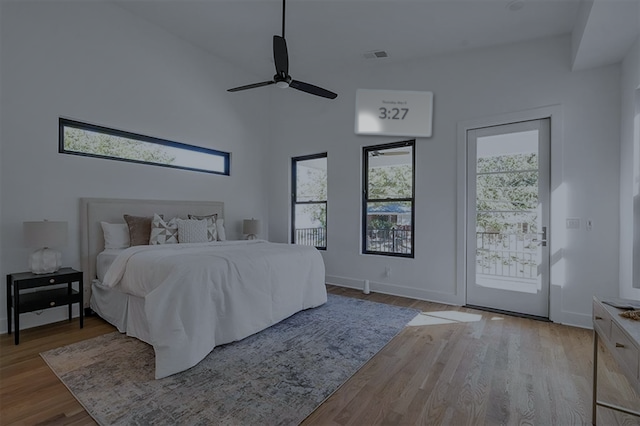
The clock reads **3:27**
